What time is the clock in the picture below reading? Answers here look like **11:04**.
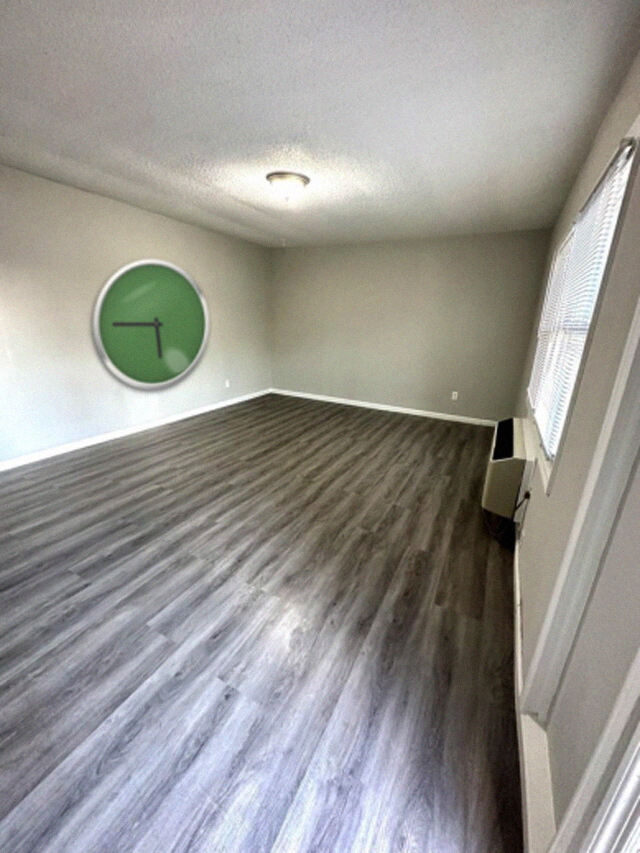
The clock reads **5:45**
